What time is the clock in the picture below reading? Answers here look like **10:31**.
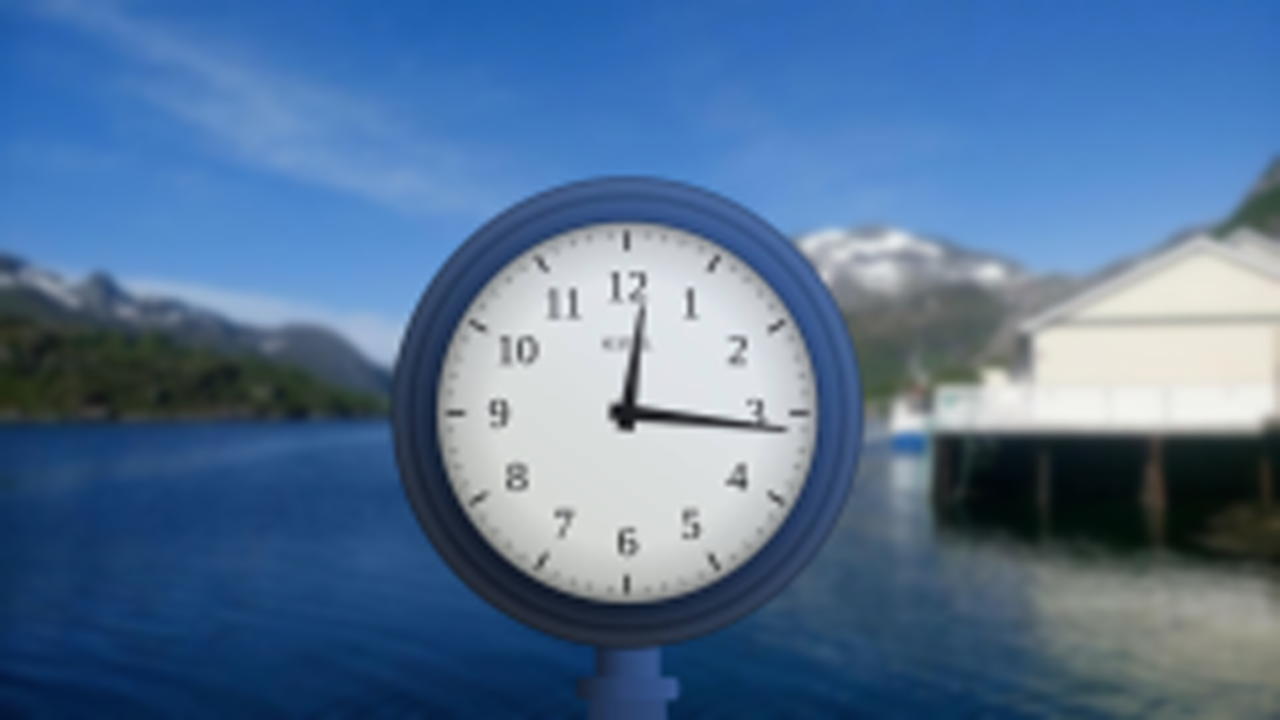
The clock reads **12:16**
